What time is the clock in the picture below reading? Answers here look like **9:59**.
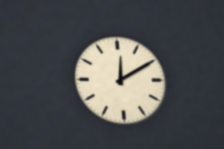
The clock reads **12:10**
